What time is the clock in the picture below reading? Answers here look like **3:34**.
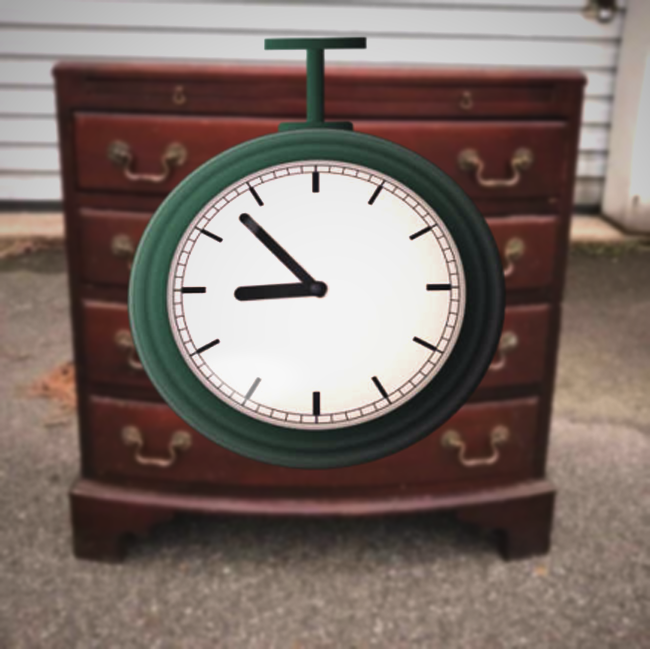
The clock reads **8:53**
